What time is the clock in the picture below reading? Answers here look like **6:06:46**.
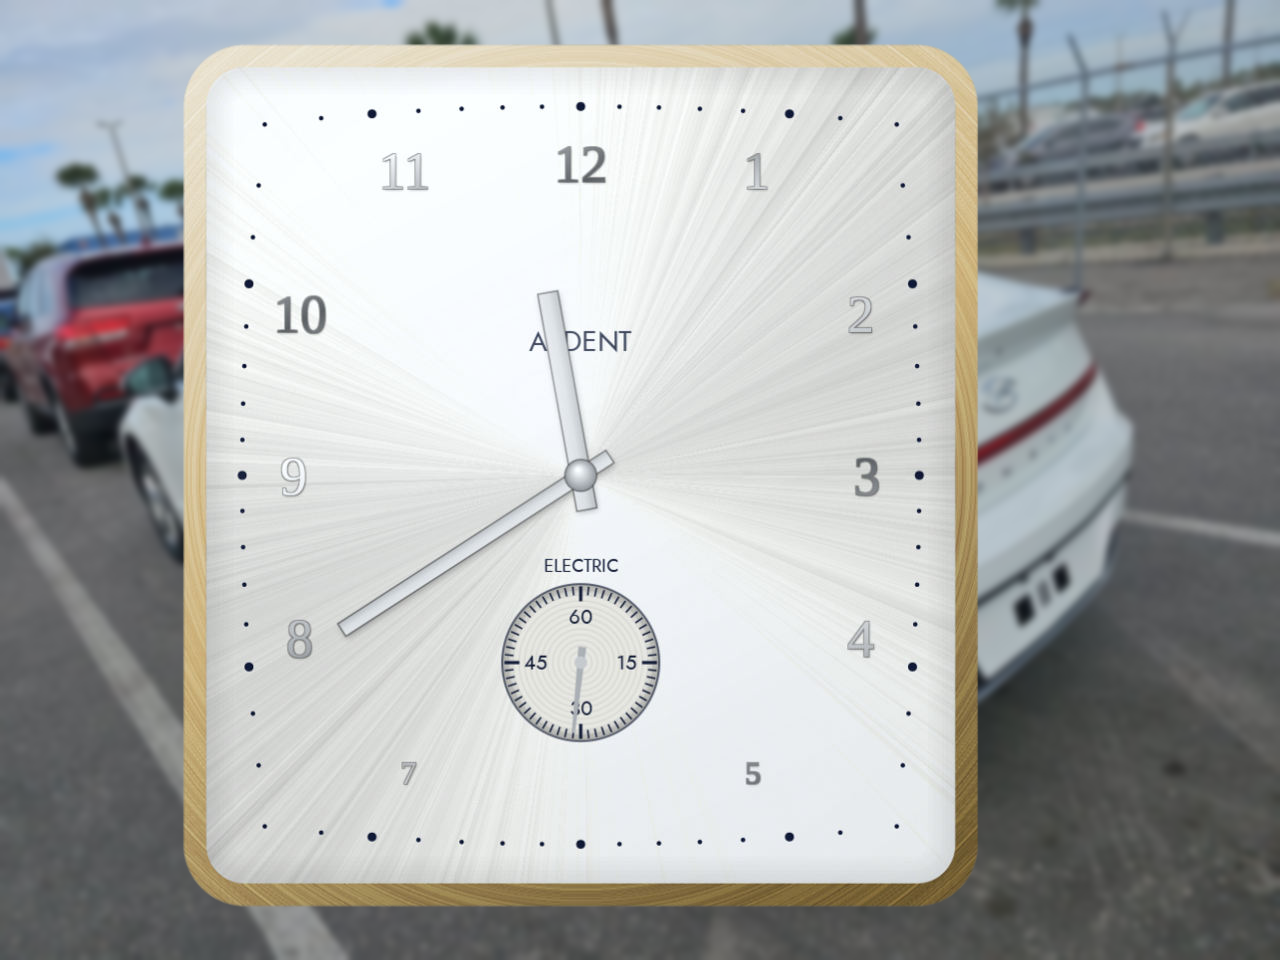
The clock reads **11:39:31**
